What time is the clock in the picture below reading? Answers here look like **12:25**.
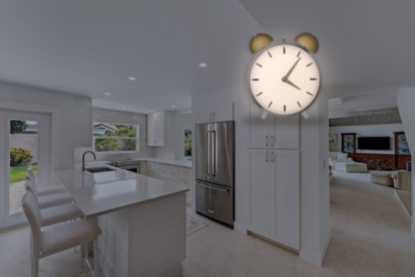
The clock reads **4:06**
